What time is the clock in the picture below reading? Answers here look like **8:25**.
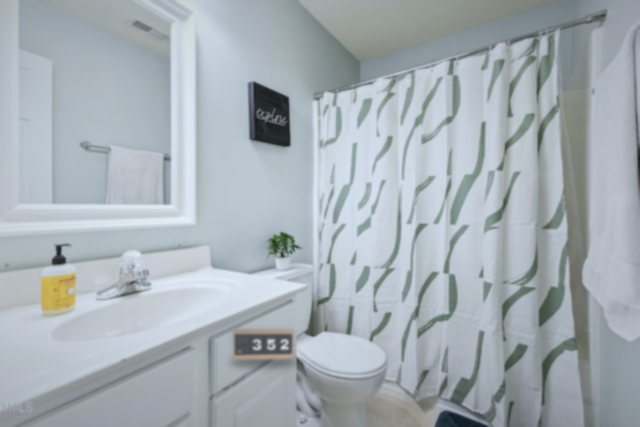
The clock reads **3:52**
